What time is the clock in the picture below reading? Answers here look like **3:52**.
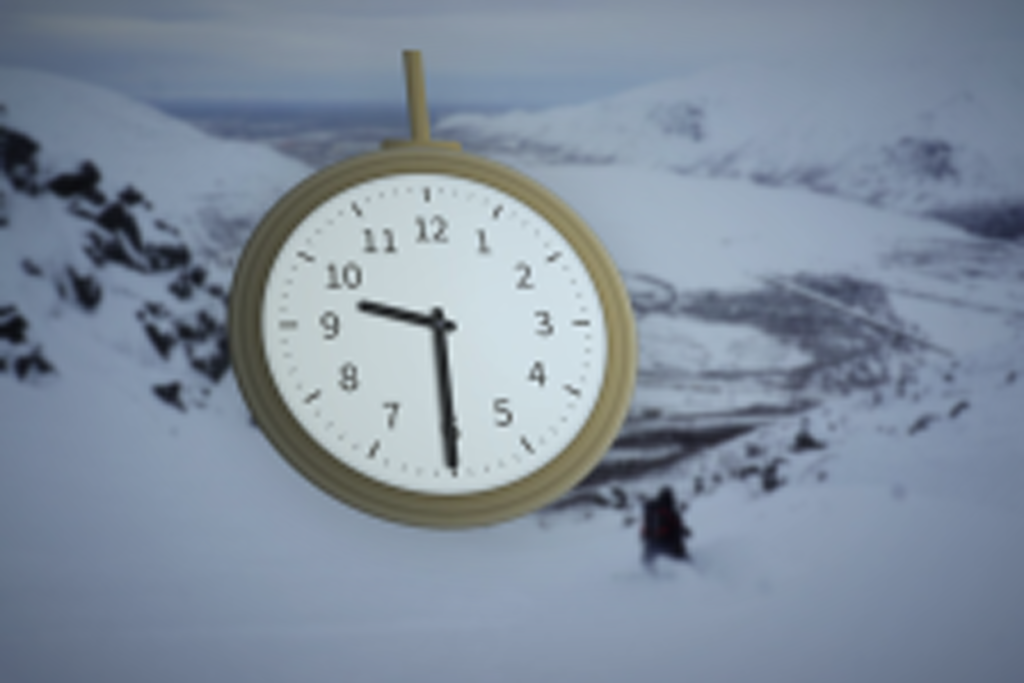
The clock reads **9:30**
